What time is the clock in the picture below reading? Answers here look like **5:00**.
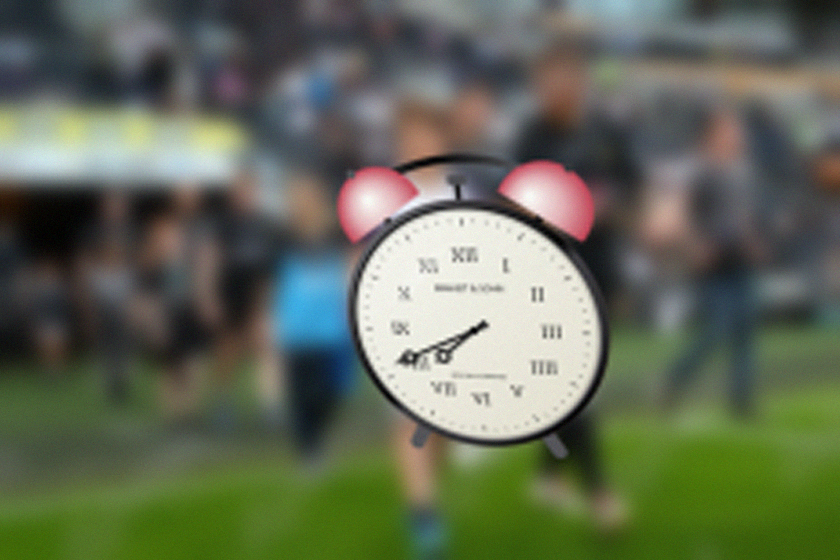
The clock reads **7:41**
